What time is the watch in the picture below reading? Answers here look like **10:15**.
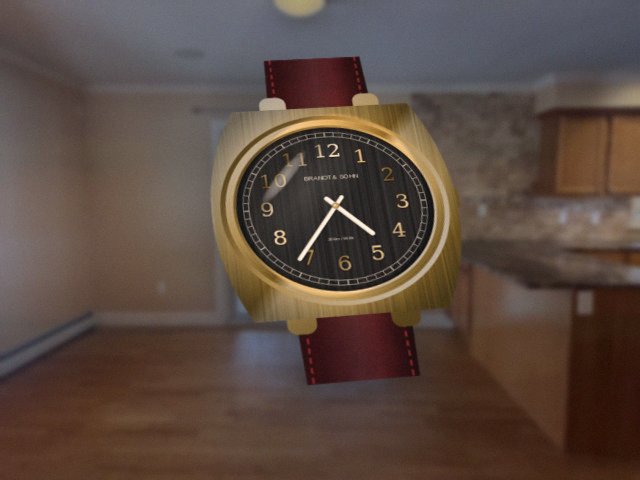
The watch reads **4:36**
